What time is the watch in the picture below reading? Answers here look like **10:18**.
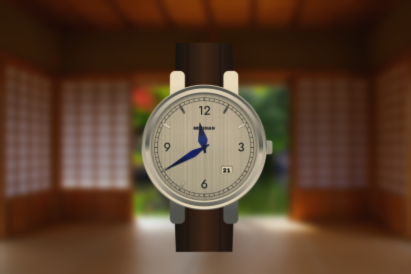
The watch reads **11:40**
